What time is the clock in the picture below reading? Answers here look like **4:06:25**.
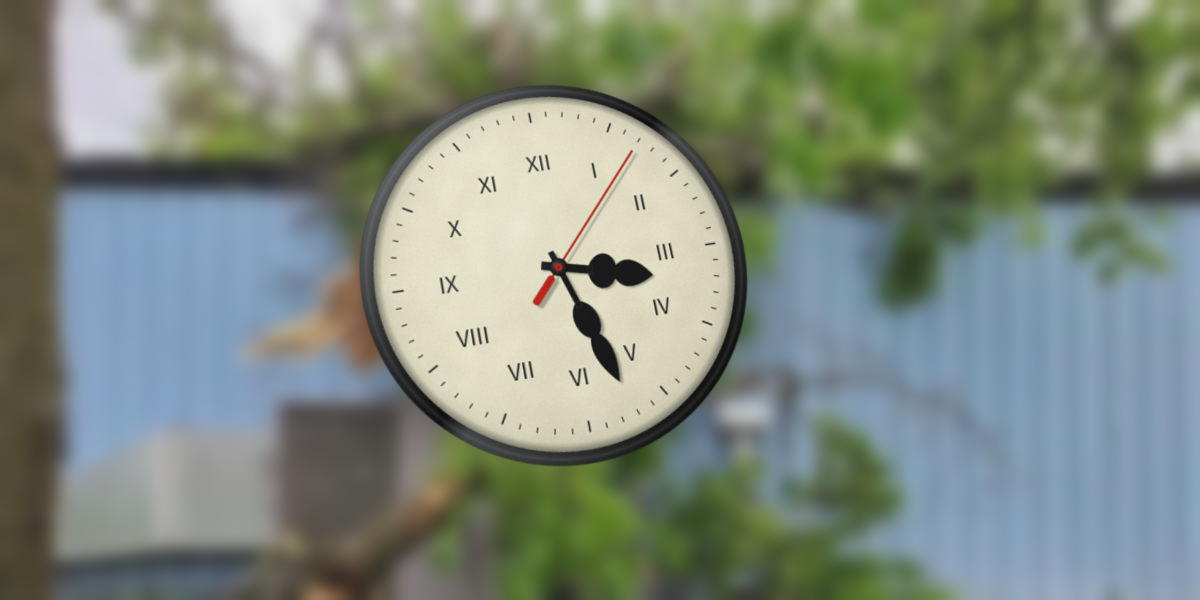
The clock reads **3:27:07**
